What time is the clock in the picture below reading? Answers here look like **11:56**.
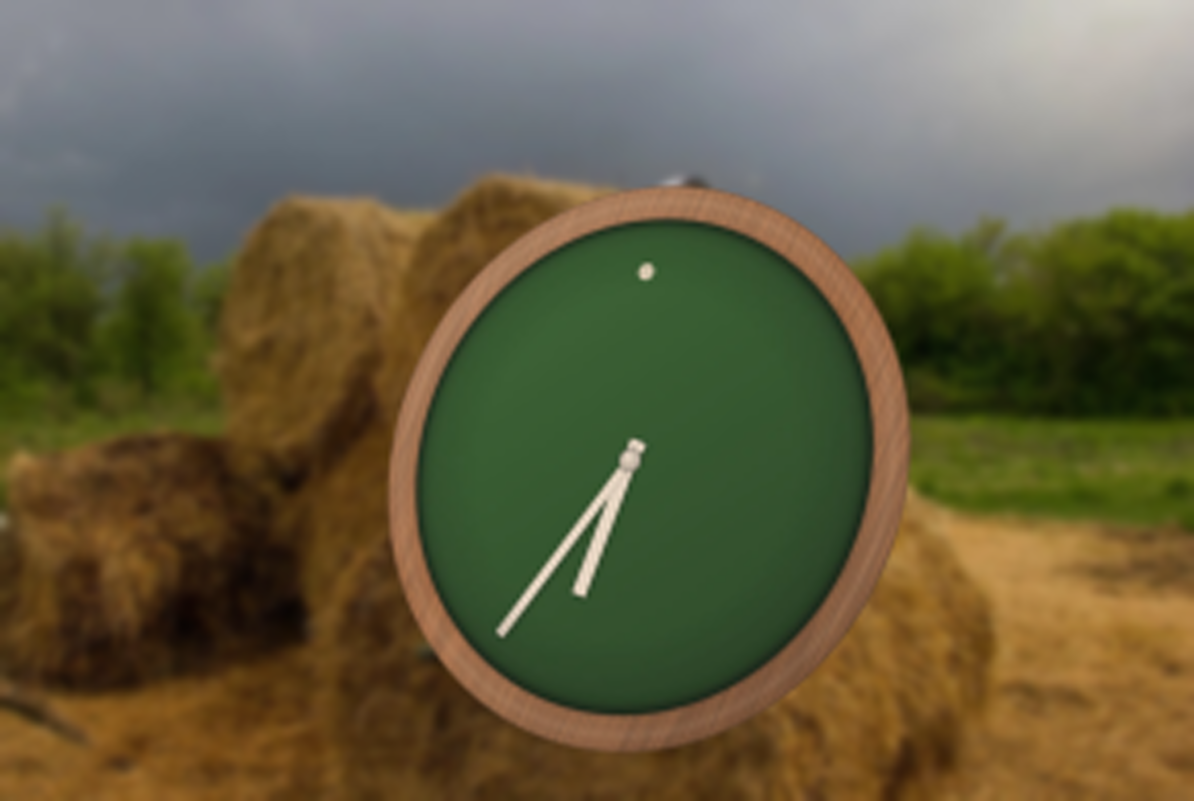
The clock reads **6:36**
